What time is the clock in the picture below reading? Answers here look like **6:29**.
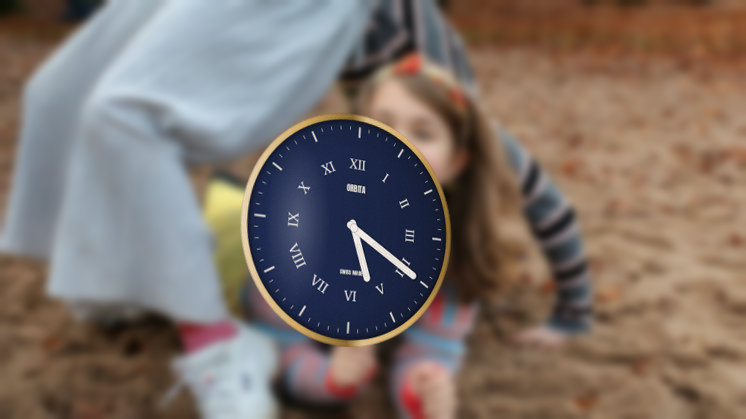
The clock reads **5:20**
